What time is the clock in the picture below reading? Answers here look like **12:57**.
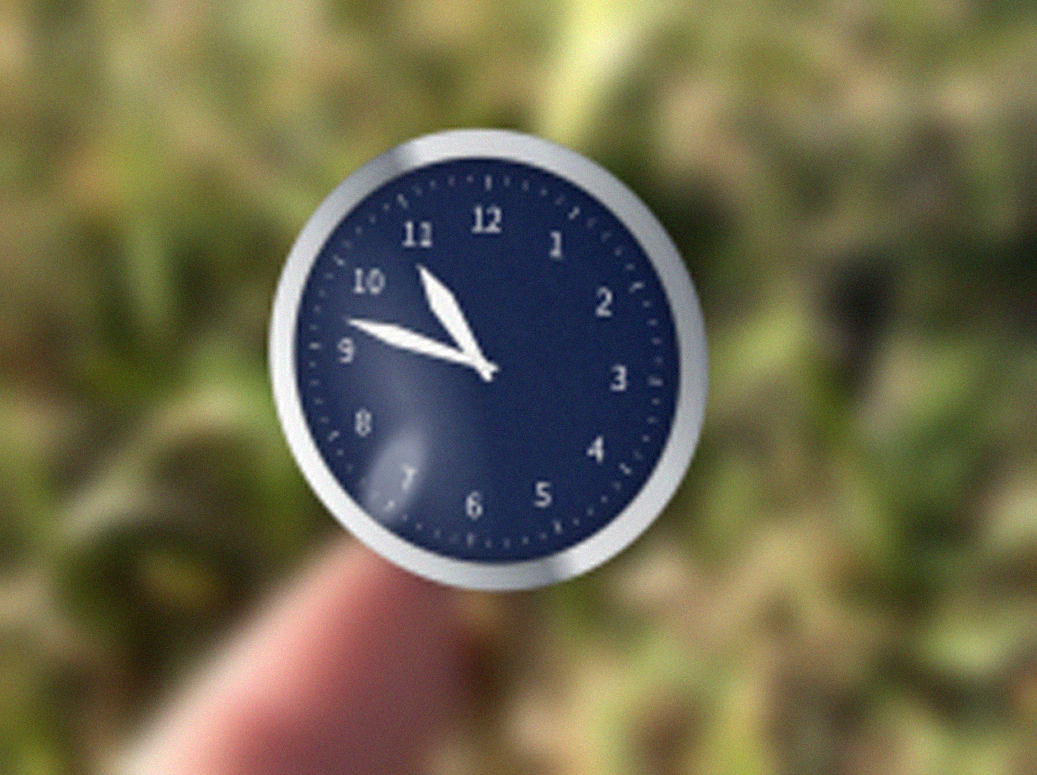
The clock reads **10:47**
